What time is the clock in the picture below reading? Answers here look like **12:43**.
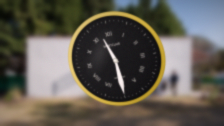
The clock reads **11:30**
